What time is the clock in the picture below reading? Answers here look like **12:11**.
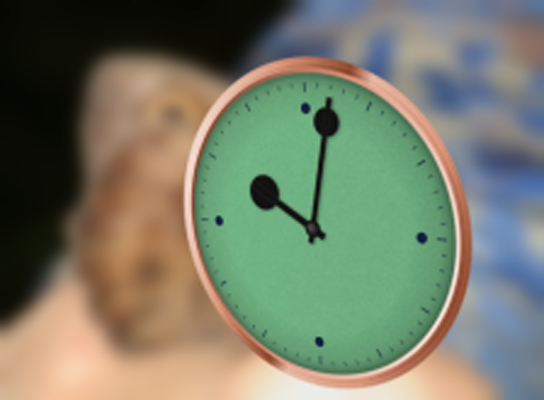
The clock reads **10:02**
